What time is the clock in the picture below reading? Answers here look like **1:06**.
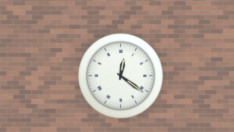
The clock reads **12:21**
